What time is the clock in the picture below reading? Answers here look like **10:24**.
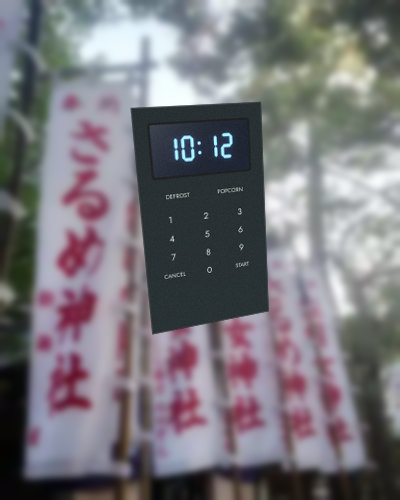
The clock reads **10:12**
